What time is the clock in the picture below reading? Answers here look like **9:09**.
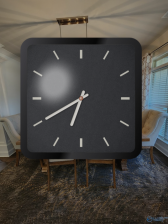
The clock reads **6:40**
